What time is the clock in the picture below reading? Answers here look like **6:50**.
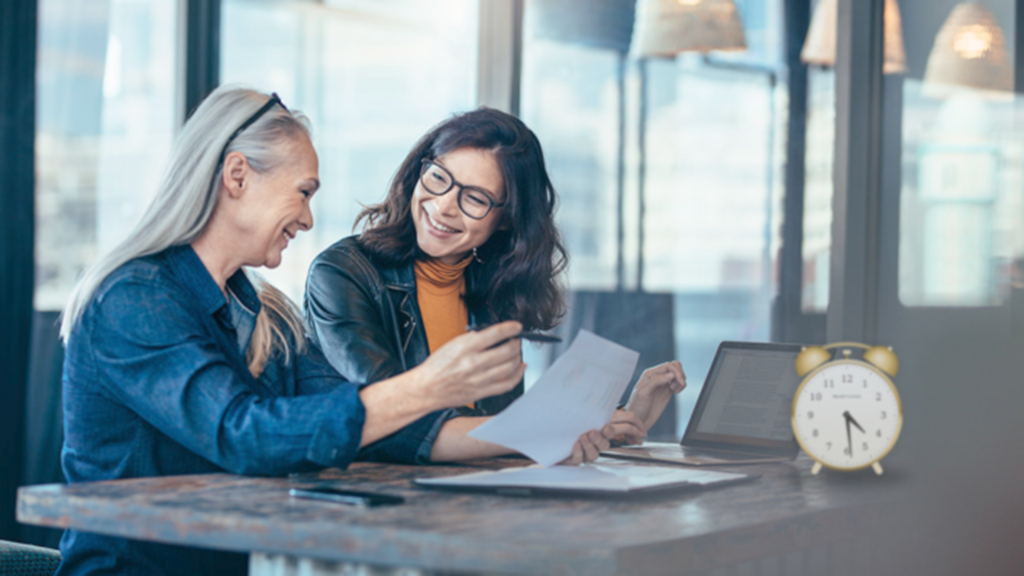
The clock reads **4:29**
